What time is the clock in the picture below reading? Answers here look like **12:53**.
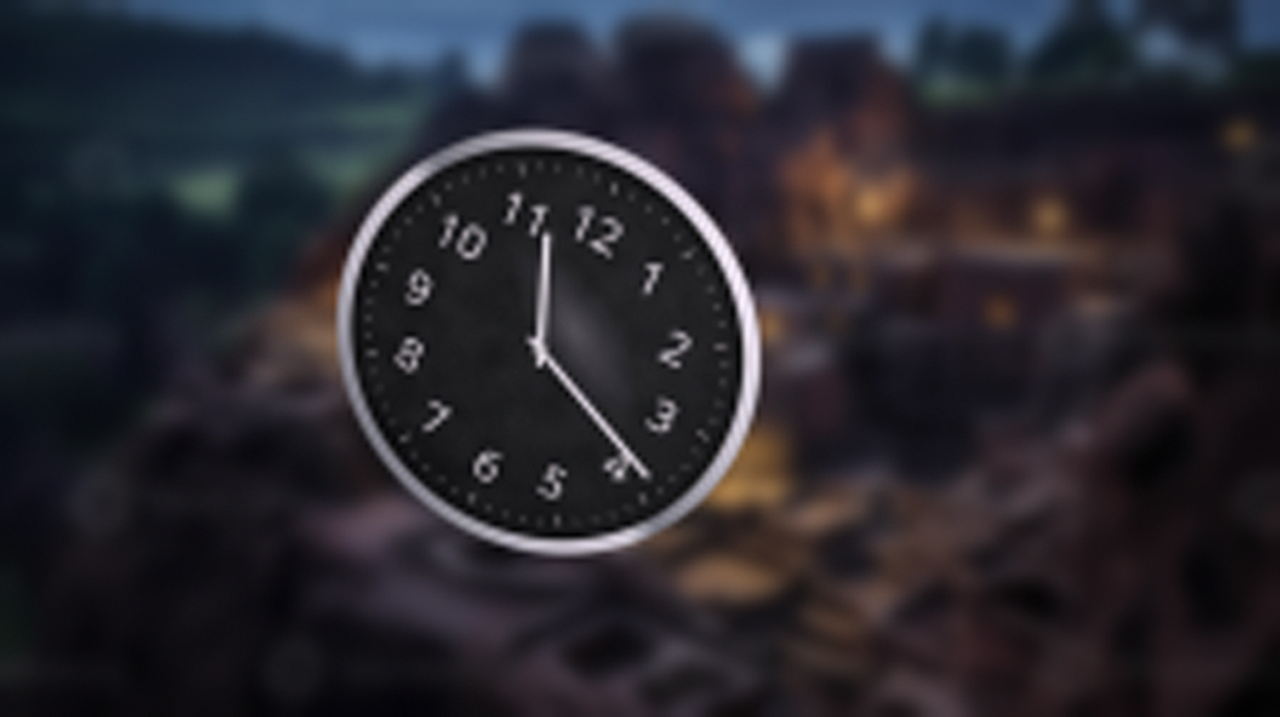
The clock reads **11:19**
